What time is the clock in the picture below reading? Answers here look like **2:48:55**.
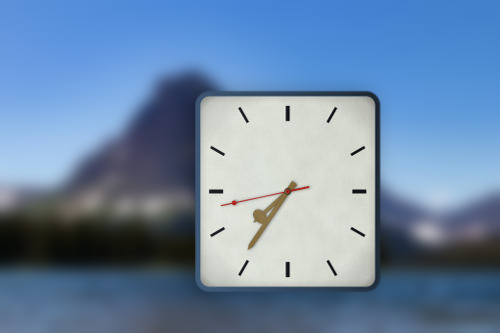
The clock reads **7:35:43**
